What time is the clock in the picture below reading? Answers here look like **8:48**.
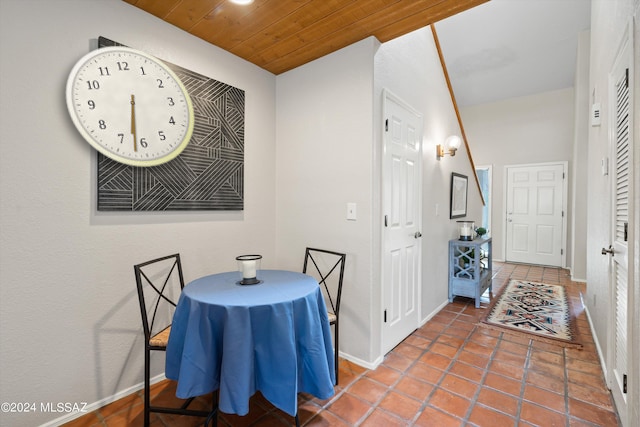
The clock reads **6:32**
